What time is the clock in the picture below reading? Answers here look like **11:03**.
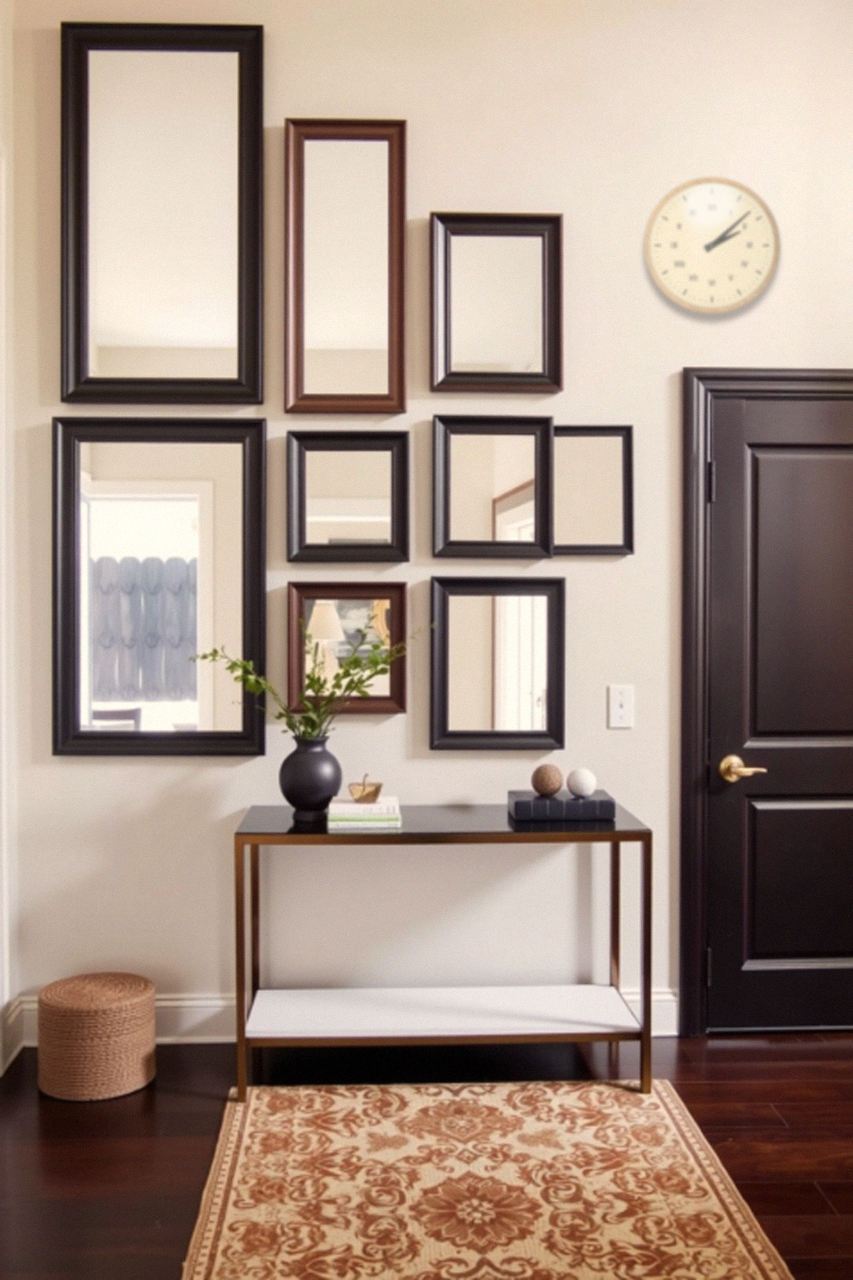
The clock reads **2:08**
